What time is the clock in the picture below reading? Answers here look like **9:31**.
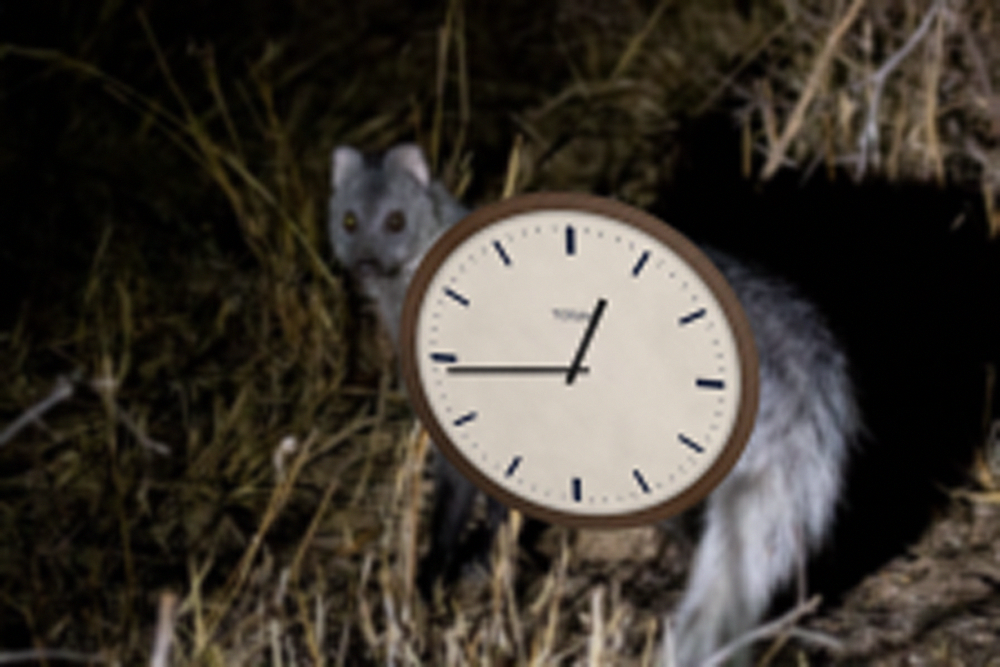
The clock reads **12:44**
